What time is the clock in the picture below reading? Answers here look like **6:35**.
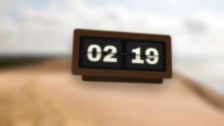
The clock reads **2:19**
